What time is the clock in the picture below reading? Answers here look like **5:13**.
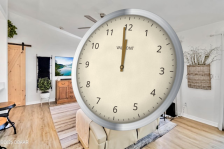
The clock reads **11:59**
